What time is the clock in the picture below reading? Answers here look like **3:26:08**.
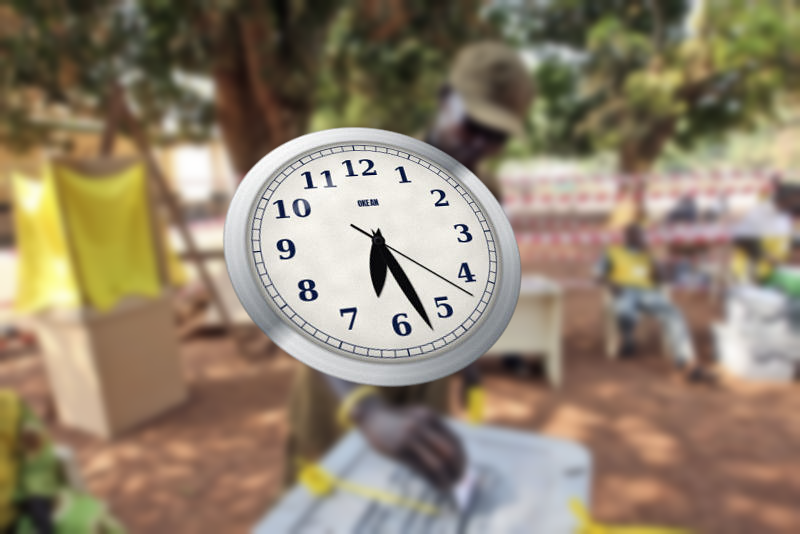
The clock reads **6:27:22**
